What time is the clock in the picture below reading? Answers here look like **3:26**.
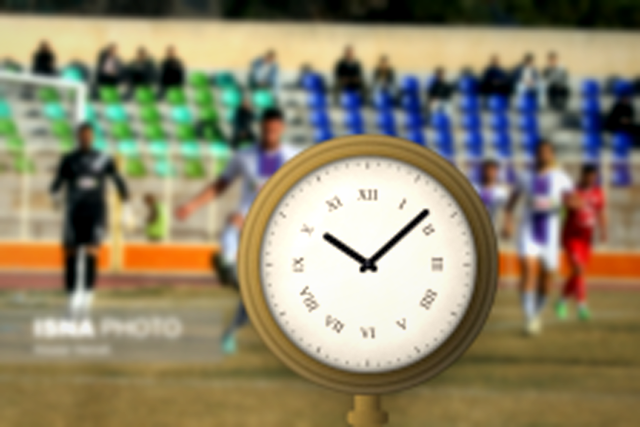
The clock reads **10:08**
